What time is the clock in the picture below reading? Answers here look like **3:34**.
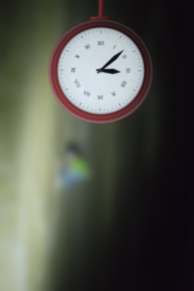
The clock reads **3:08**
